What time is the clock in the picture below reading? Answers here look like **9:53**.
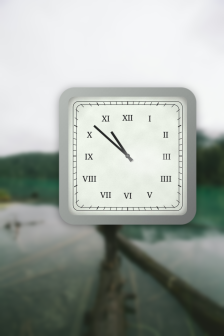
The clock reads **10:52**
